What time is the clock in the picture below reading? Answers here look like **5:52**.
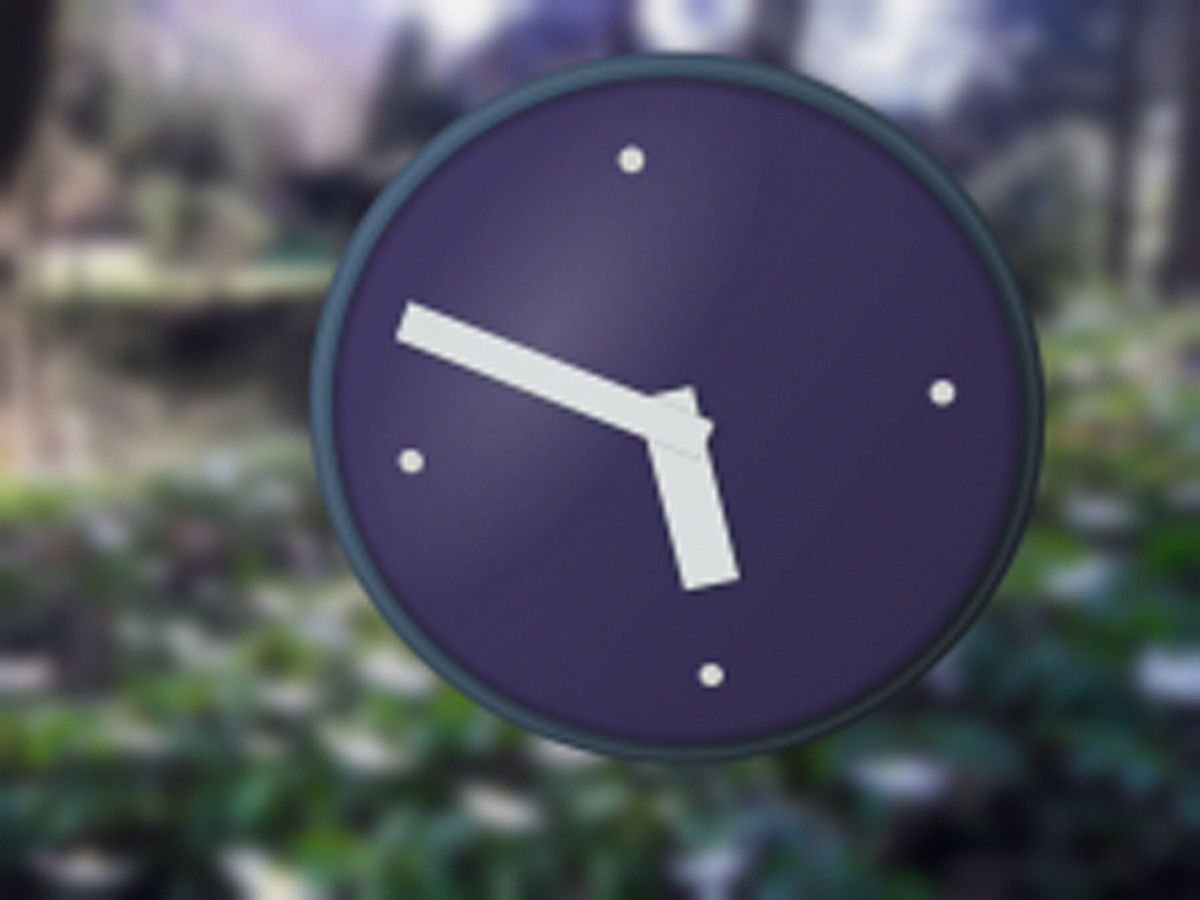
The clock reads **5:50**
